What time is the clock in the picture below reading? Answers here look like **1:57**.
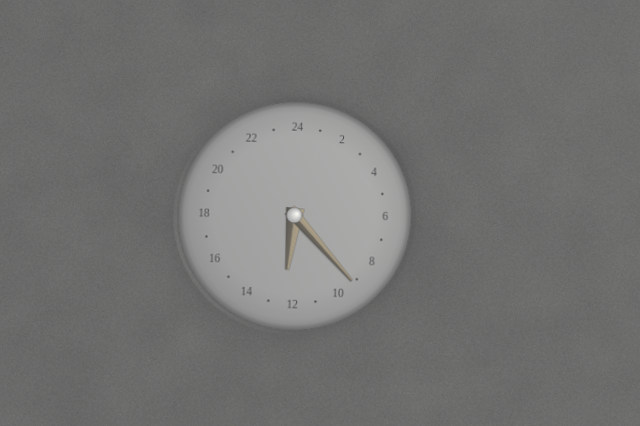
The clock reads **12:23**
